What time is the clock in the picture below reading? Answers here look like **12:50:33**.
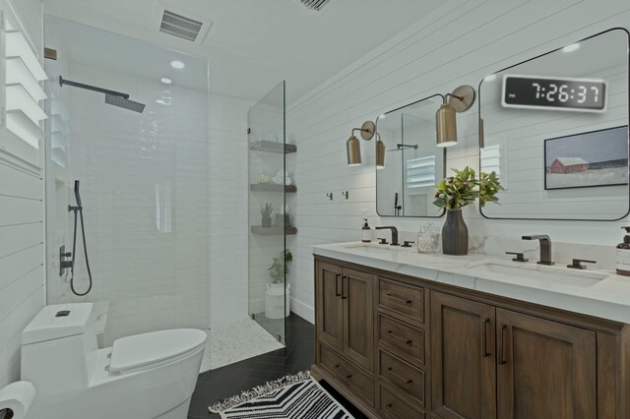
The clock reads **7:26:37**
